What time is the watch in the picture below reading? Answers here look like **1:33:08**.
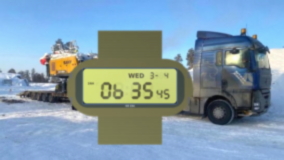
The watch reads **6:35:45**
